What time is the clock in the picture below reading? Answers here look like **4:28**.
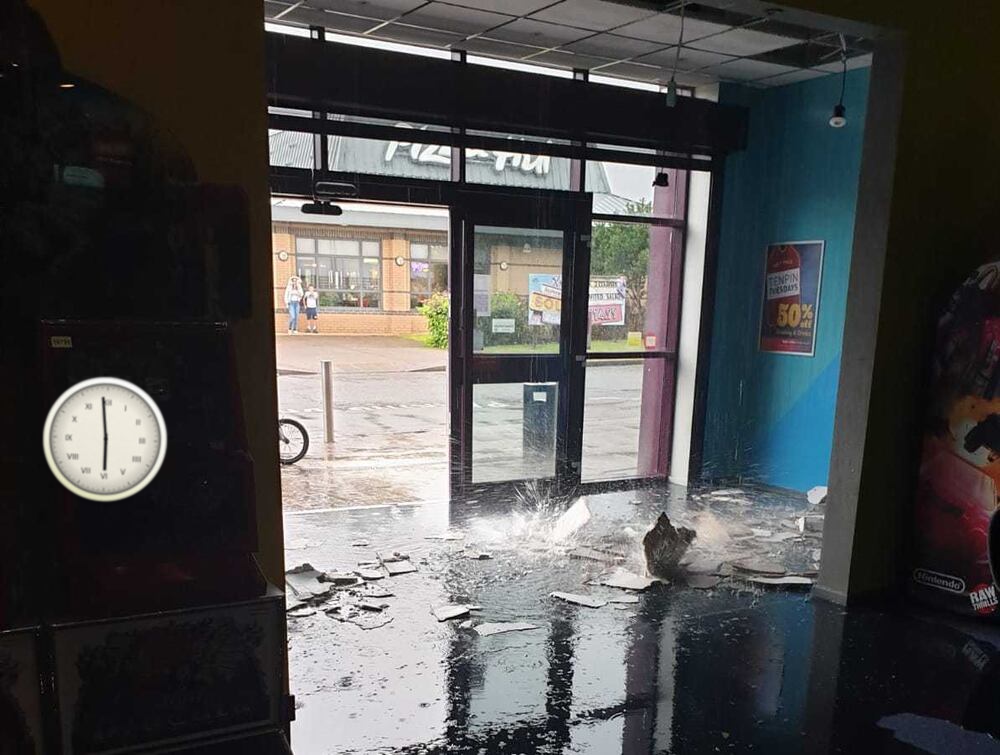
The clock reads **5:59**
